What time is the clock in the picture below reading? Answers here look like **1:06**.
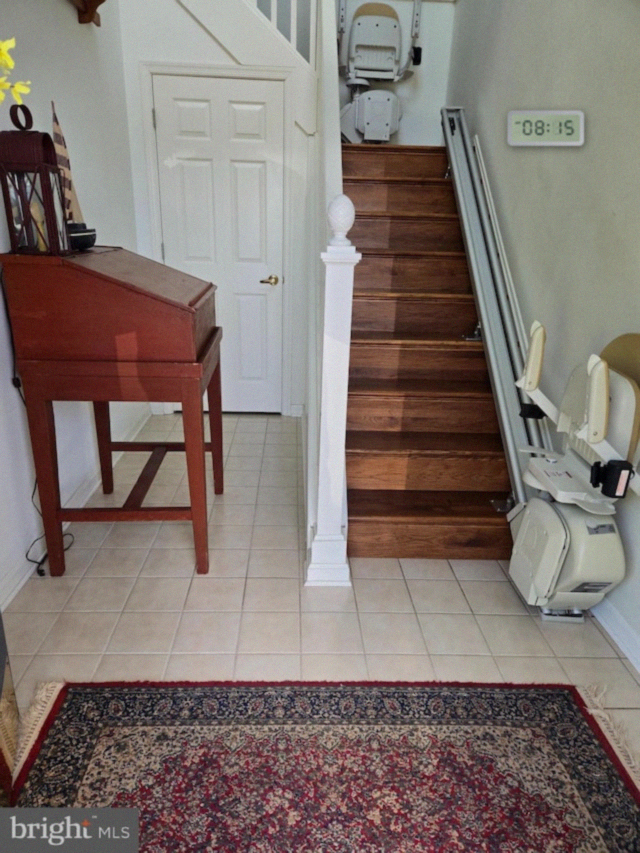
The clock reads **8:15**
